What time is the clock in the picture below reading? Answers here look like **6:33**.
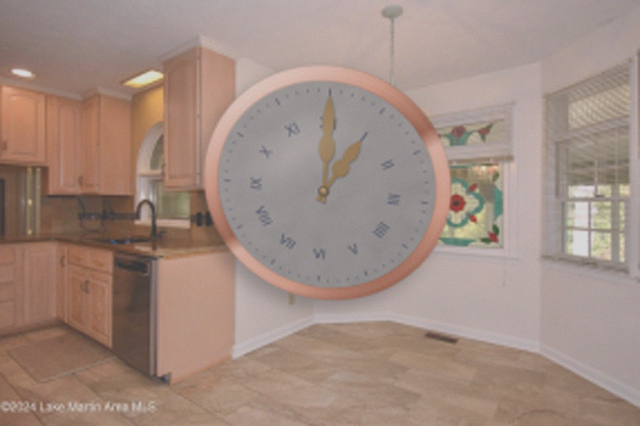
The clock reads **1:00**
